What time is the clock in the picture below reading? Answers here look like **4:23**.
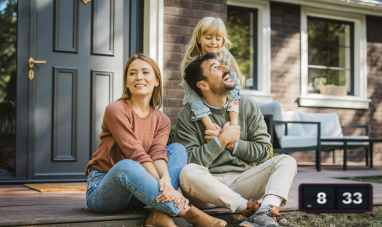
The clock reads **8:33**
